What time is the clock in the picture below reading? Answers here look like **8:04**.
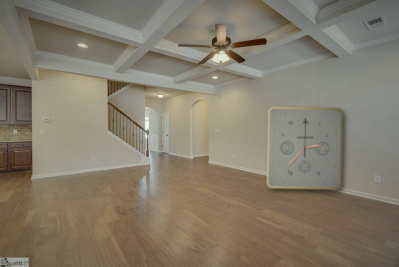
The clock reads **2:37**
